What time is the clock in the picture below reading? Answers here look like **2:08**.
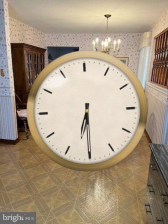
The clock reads **6:30**
